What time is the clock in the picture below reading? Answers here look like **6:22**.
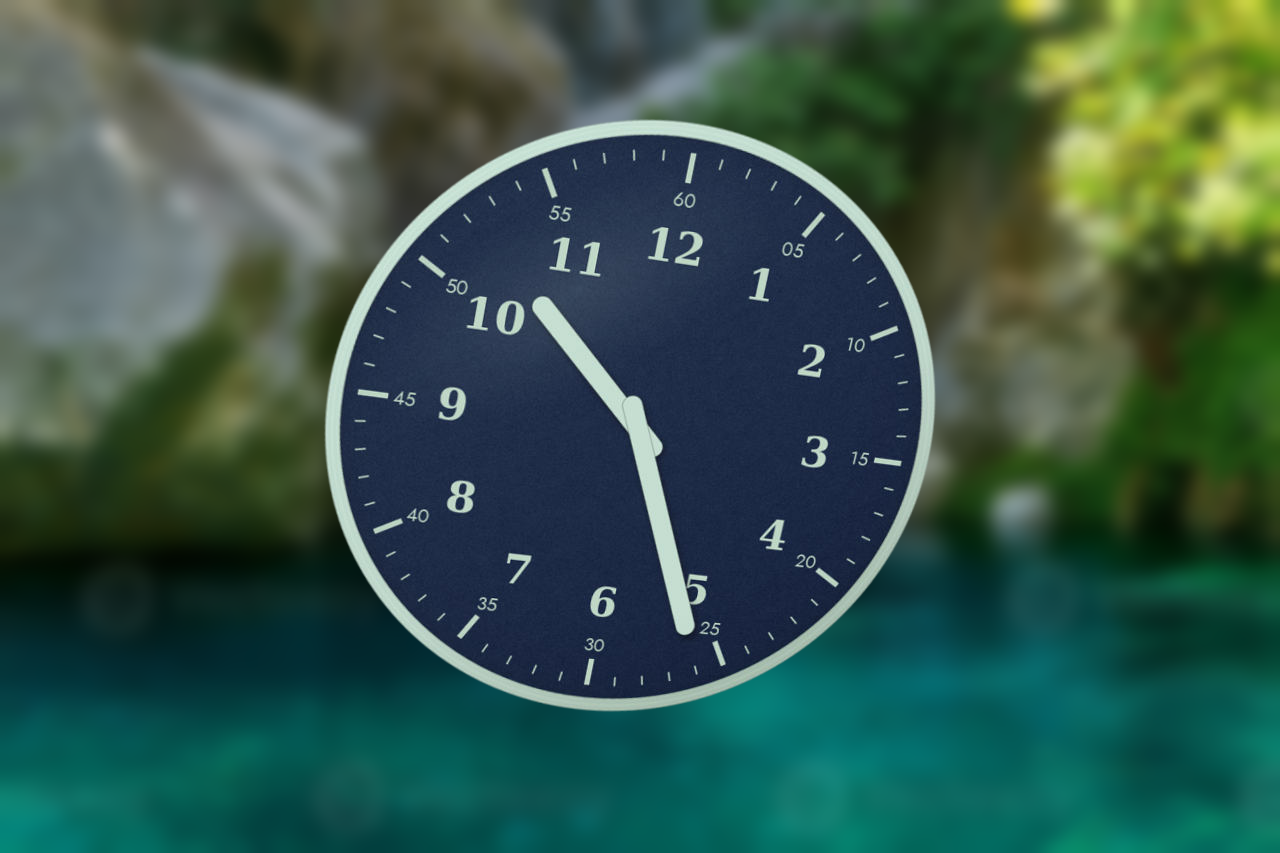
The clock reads **10:26**
